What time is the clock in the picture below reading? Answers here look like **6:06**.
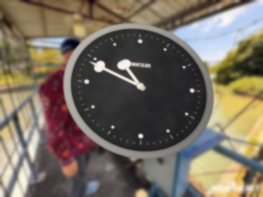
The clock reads **10:49**
